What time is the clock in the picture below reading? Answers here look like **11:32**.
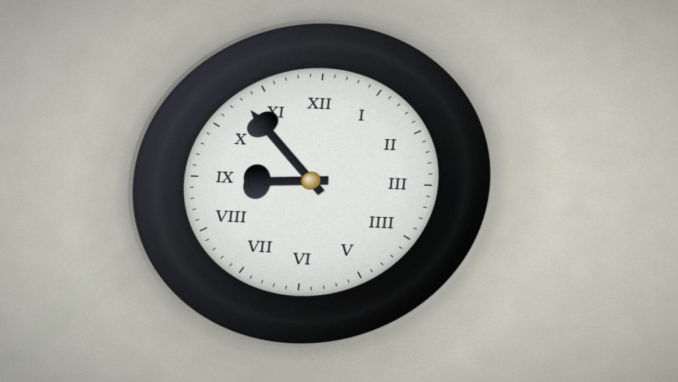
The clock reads **8:53**
